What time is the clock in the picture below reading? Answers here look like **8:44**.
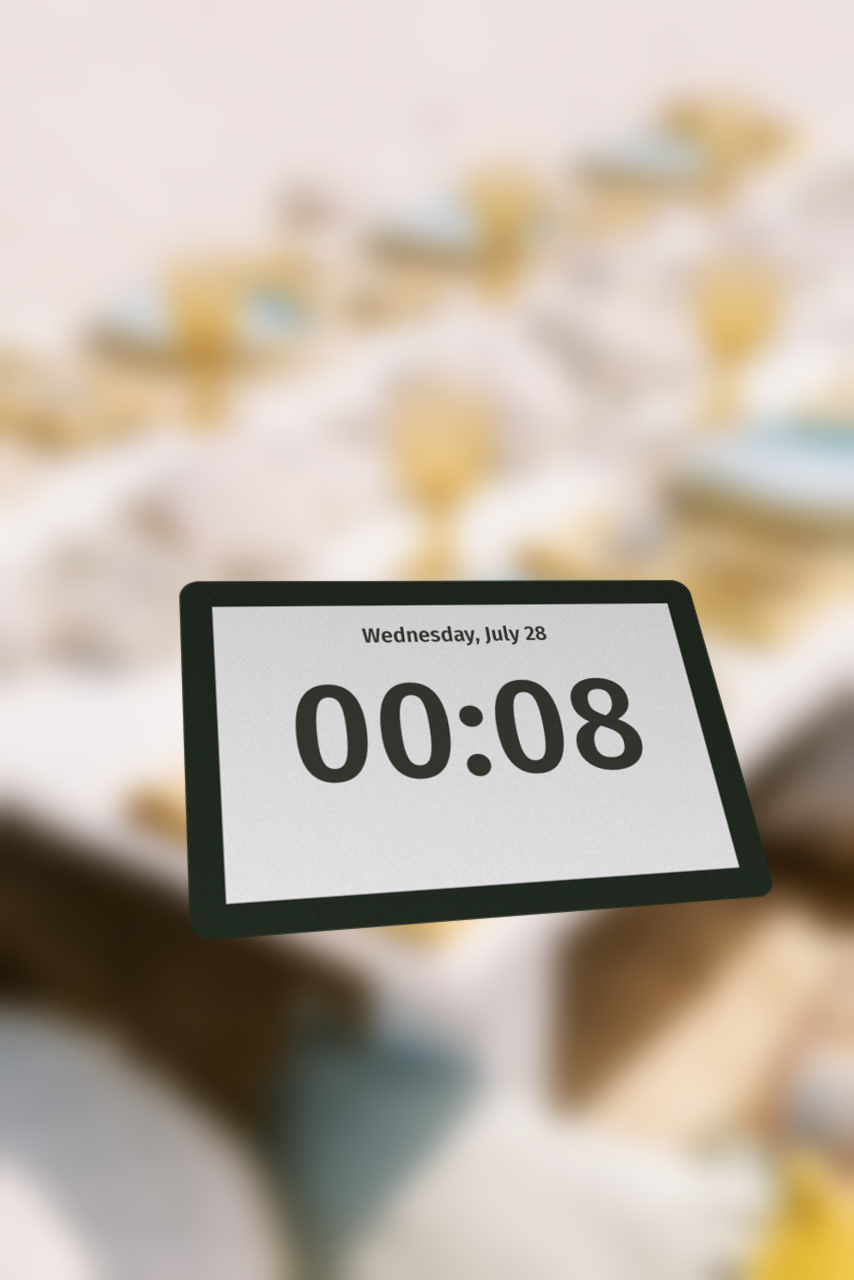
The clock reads **0:08**
